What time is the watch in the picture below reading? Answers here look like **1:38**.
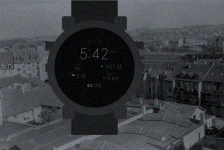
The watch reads **5:42**
